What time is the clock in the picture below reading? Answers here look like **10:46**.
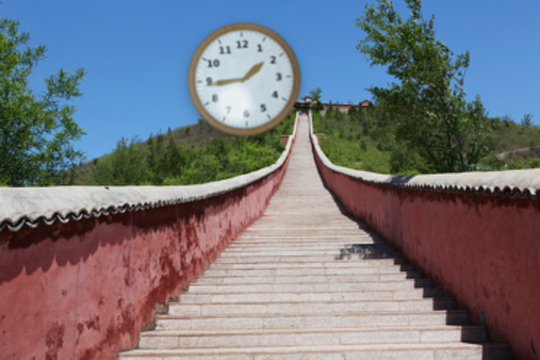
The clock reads **1:44**
